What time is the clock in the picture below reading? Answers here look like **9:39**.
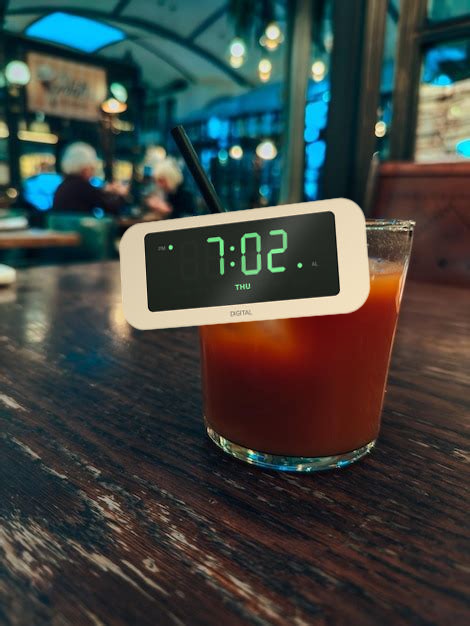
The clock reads **7:02**
